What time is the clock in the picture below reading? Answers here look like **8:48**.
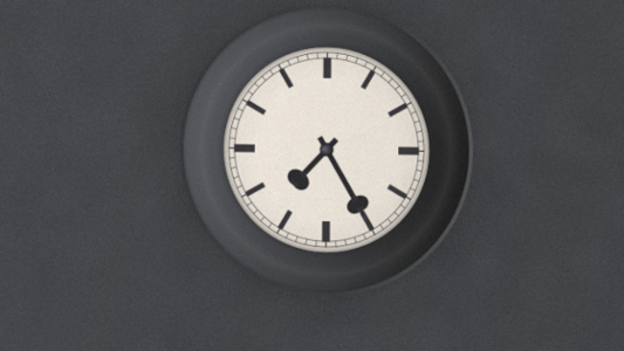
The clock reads **7:25**
